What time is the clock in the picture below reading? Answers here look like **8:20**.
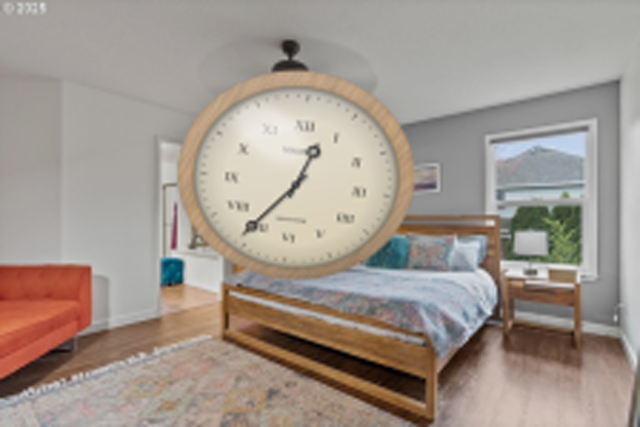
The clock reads **12:36**
